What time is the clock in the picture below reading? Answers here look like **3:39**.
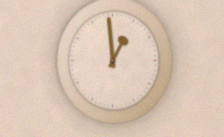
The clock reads **12:59**
